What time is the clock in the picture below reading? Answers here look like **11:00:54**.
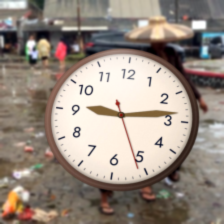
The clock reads **9:13:26**
